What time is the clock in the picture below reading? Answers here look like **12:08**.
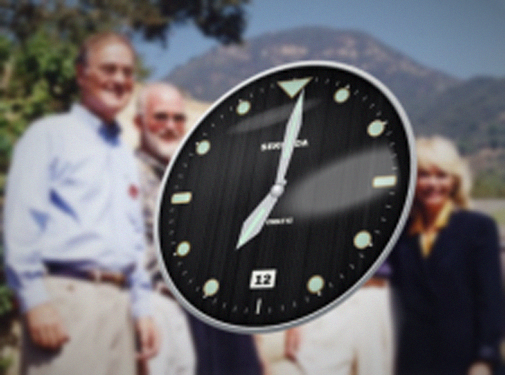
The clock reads **7:01**
